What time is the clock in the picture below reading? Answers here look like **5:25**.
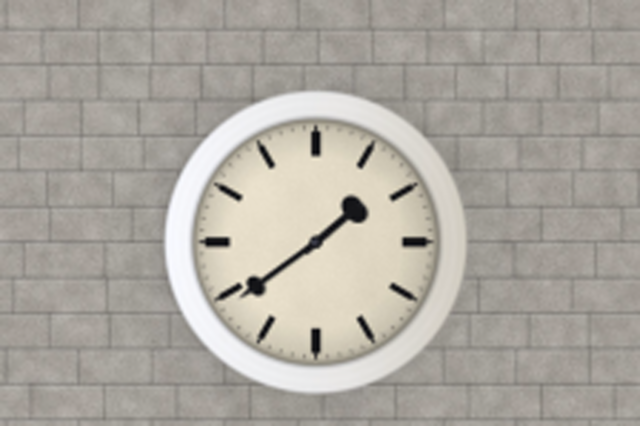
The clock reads **1:39**
